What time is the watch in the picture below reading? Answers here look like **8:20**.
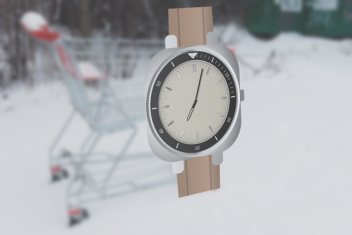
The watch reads **7:03**
